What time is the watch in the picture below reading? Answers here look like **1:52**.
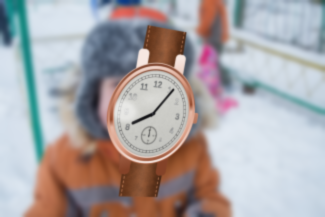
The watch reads **8:06**
